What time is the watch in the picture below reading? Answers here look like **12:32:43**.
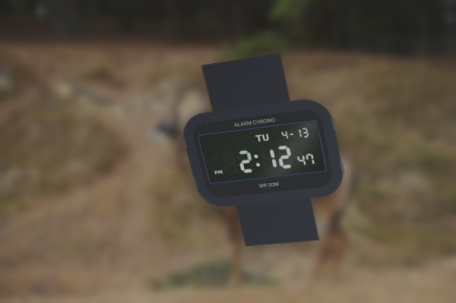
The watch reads **2:12:47**
